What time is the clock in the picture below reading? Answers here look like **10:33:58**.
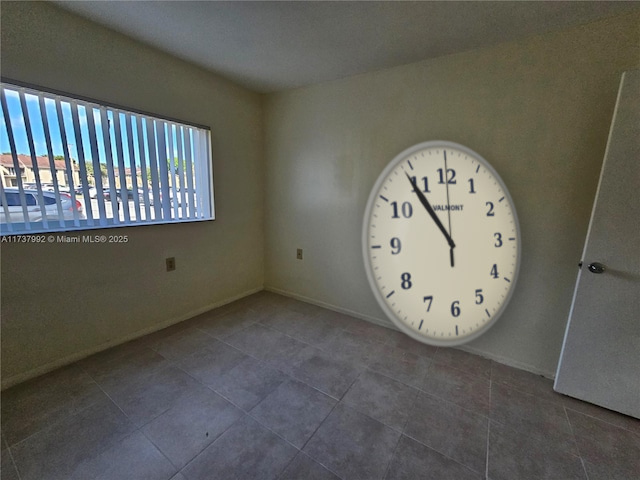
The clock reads **10:54:00**
